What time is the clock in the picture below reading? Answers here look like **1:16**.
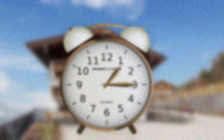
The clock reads **1:15**
